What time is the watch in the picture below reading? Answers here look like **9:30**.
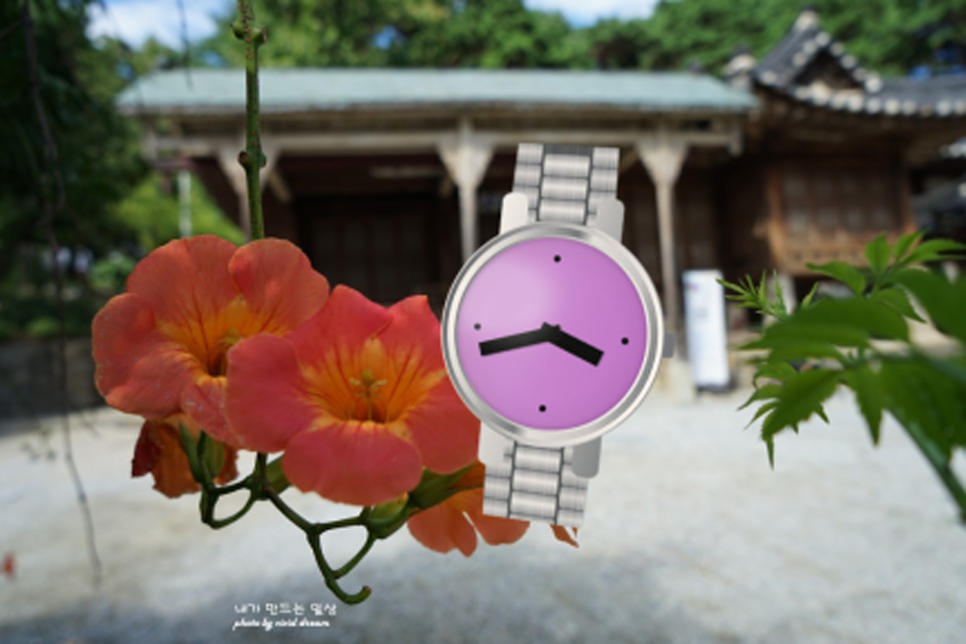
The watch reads **3:42**
